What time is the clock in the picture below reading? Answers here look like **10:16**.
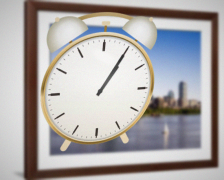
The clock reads **1:05**
